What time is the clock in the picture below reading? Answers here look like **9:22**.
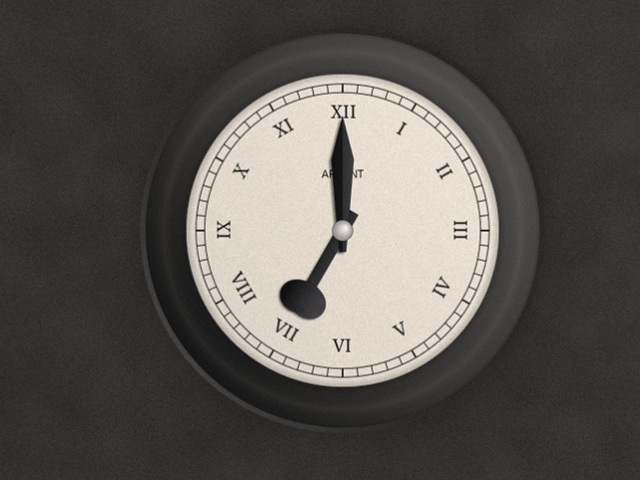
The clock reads **7:00**
